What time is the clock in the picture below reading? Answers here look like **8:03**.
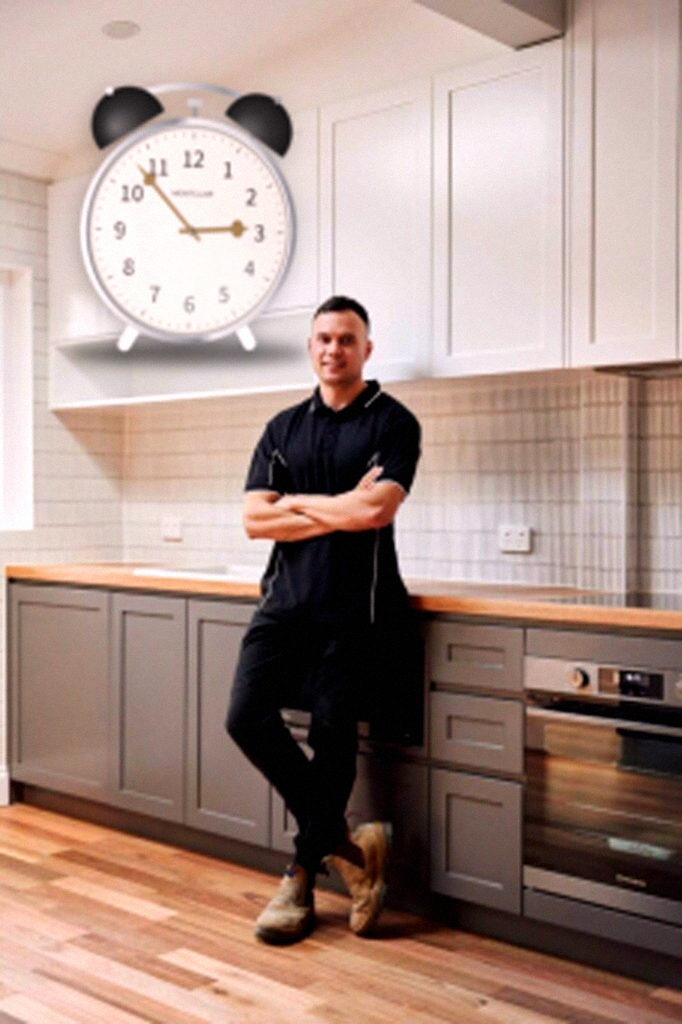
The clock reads **2:53**
